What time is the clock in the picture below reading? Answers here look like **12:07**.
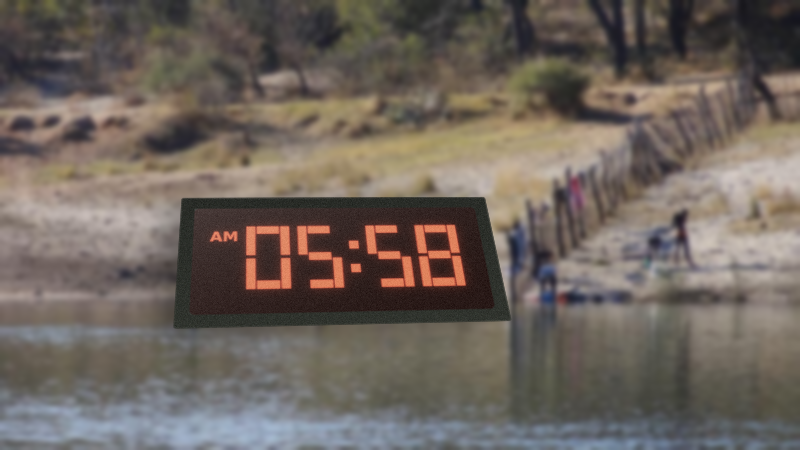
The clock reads **5:58**
